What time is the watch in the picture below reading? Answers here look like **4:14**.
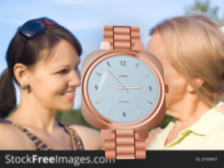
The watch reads **2:53**
